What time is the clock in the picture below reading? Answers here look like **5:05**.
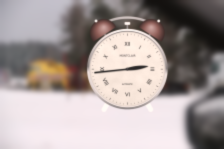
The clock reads **2:44**
